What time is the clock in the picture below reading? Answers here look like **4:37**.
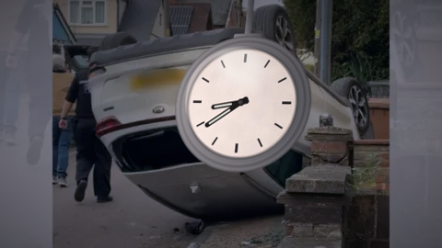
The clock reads **8:39**
